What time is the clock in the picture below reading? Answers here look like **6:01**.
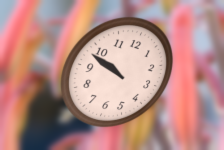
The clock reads **9:48**
